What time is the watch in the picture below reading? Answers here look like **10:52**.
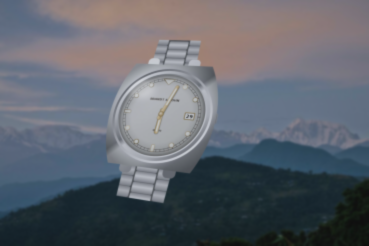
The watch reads **6:03**
